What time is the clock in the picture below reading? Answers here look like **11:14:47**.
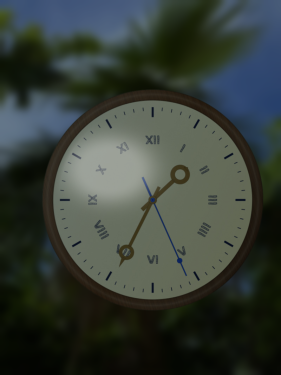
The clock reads **1:34:26**
